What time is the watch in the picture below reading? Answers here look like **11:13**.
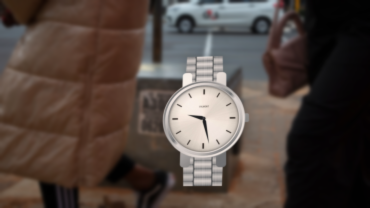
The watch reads **9:28**
